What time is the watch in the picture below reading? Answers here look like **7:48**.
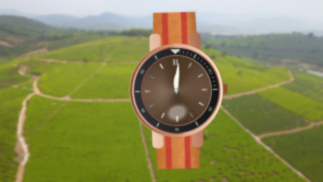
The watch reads **12:01**
